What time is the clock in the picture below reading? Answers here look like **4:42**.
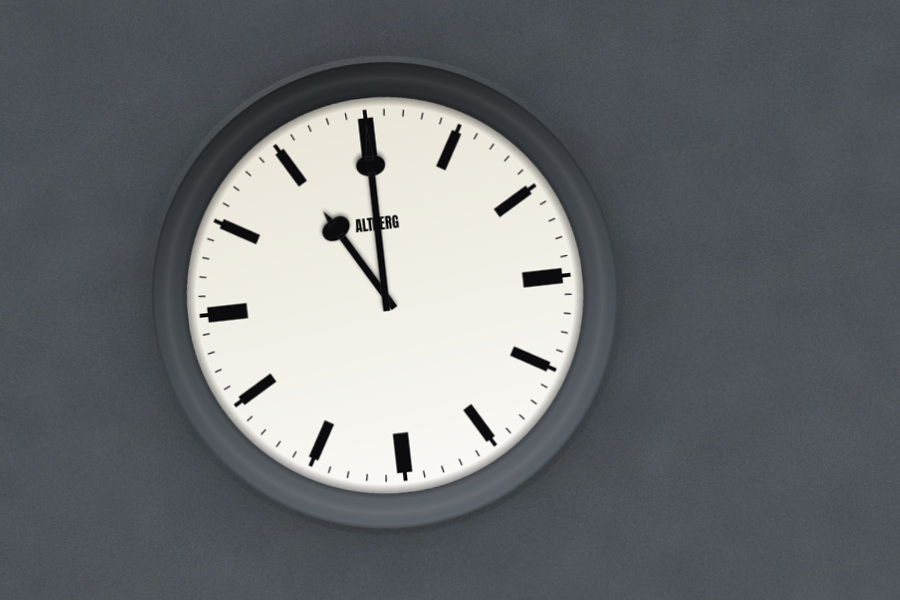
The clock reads **11:00**
